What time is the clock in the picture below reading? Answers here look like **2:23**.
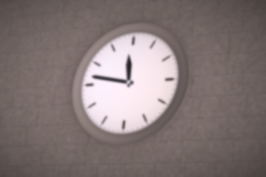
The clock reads **11:47**
